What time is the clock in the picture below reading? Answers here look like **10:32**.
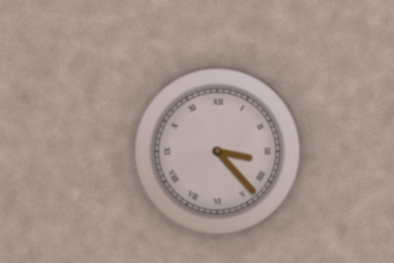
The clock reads **3:23**
